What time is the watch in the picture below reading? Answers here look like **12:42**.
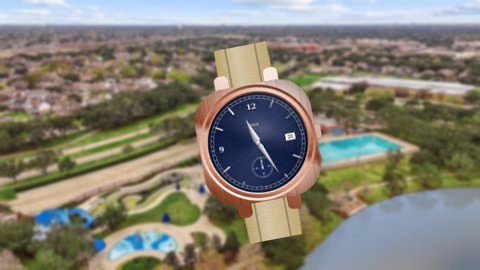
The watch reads **11:26**
